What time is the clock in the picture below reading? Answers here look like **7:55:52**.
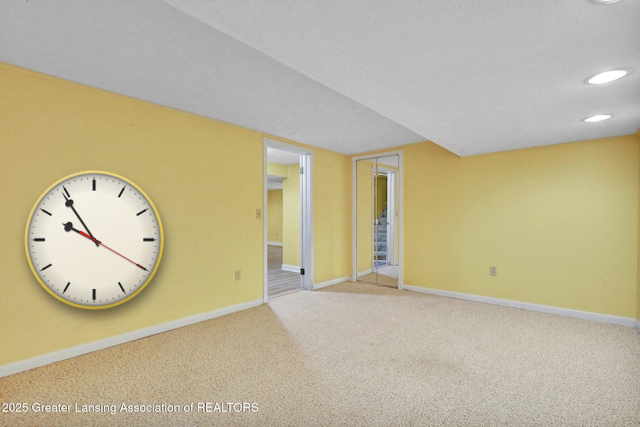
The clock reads **9:54:20**
